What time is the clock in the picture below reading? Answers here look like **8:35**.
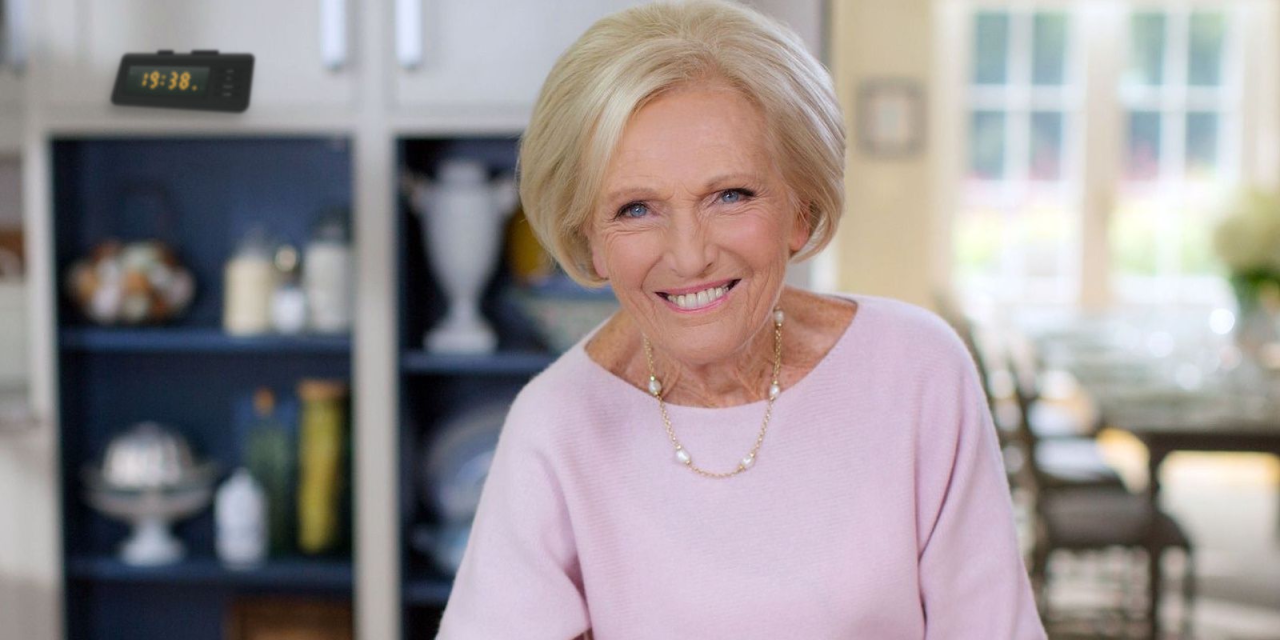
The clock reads **19:38**
